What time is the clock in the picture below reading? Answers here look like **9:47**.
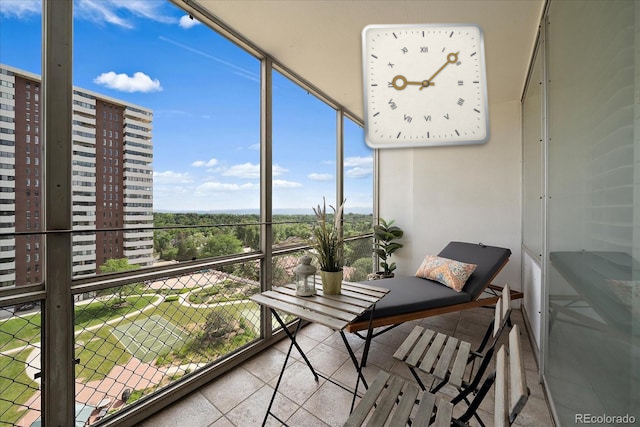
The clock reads **9:08**
